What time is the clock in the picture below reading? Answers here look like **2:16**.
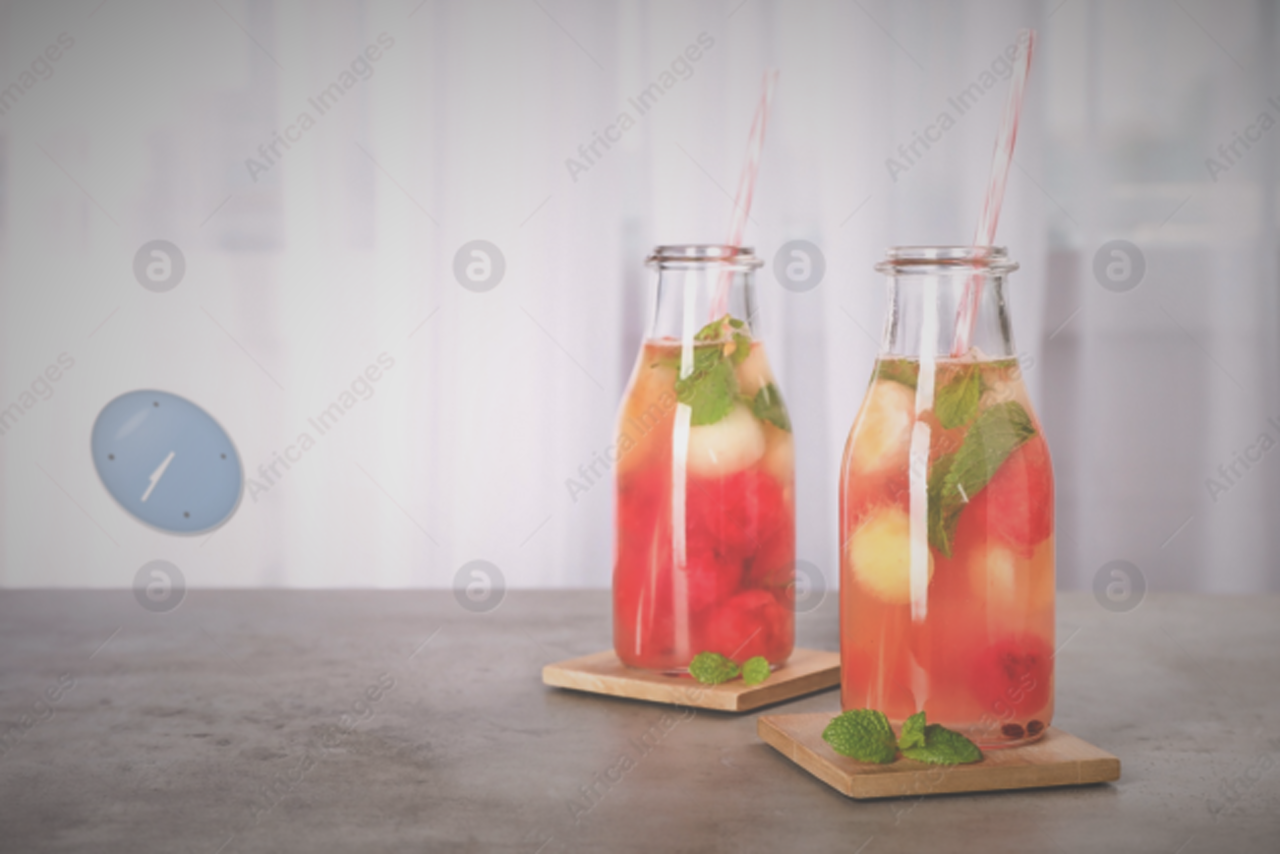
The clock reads **7:37**
